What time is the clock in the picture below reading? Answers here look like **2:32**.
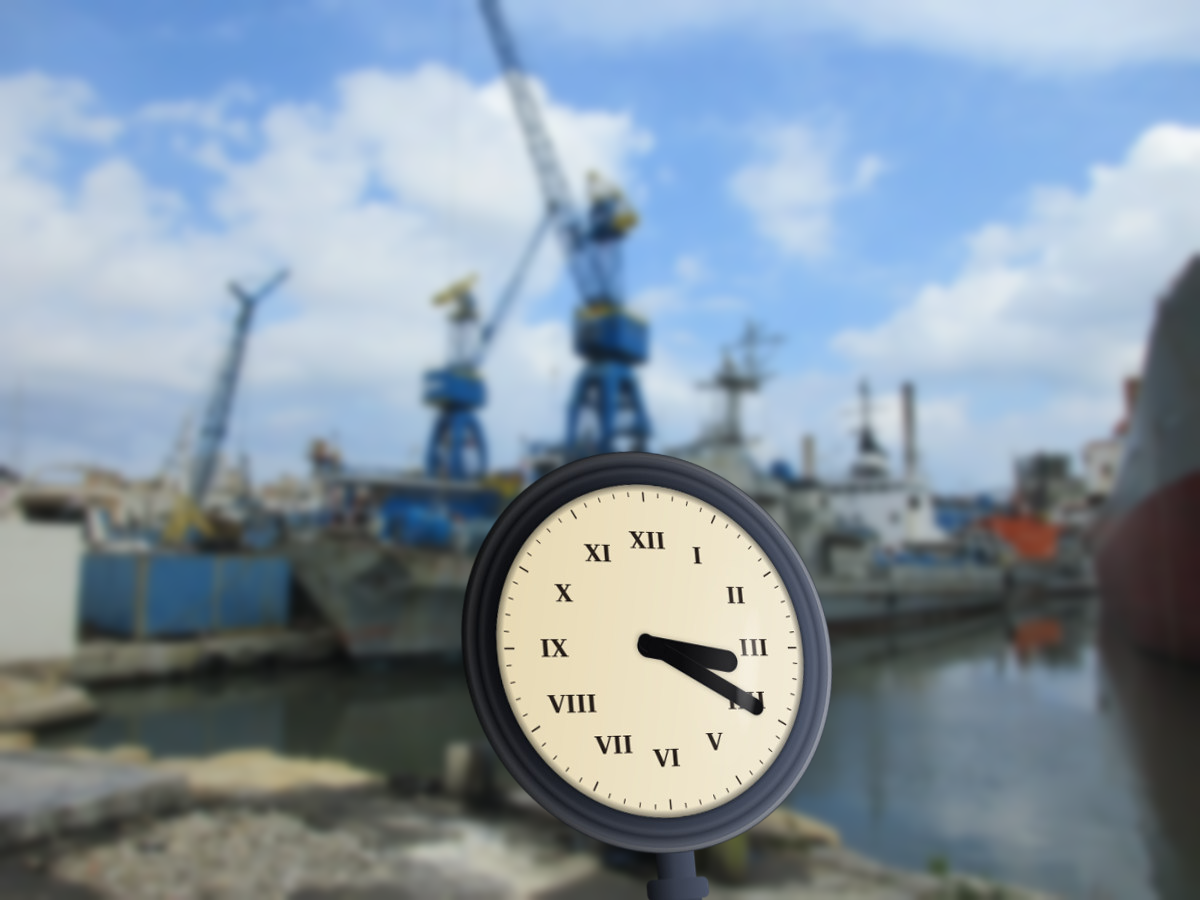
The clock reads **3:20**
